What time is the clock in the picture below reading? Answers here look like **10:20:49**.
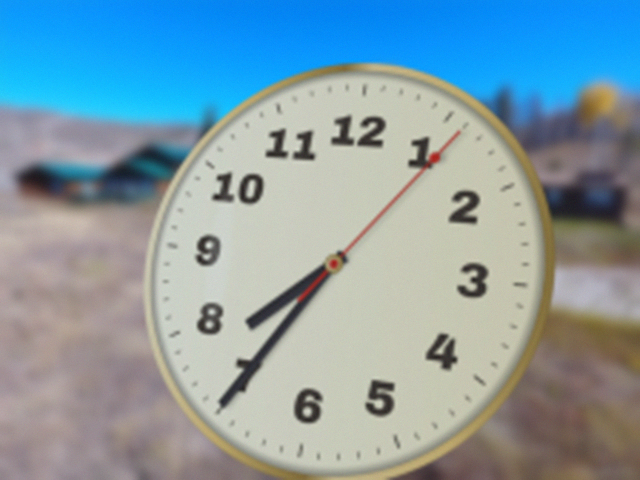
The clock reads **7:35:06**
